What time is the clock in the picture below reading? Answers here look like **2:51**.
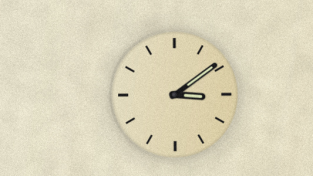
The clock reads **3:09**
